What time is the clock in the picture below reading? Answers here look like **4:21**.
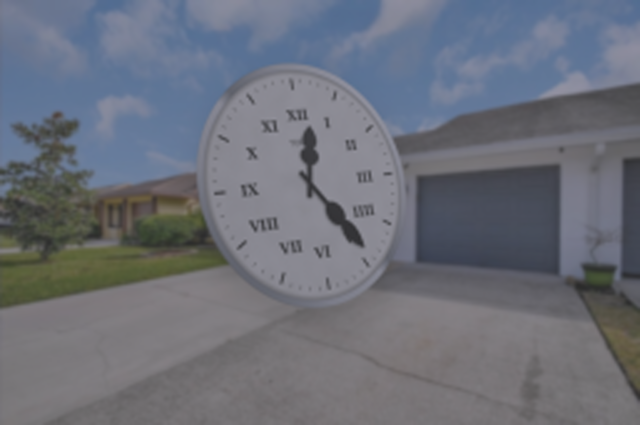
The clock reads **12:24**
